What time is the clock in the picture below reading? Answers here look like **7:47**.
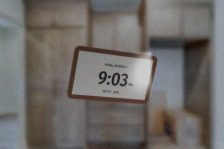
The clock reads **9:03**
